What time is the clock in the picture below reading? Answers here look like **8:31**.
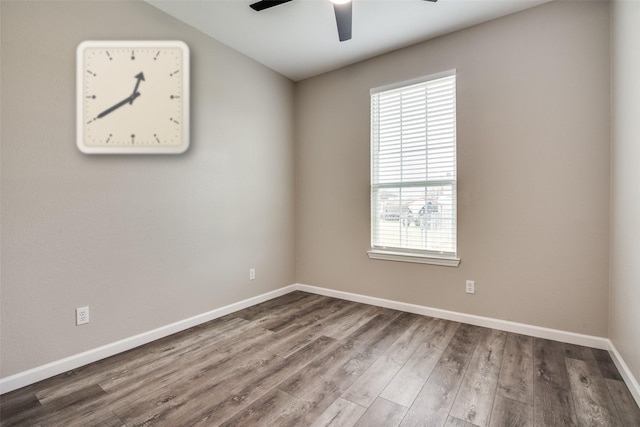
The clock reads **12:40**
